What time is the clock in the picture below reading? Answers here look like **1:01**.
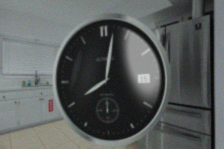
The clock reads **8:02**
